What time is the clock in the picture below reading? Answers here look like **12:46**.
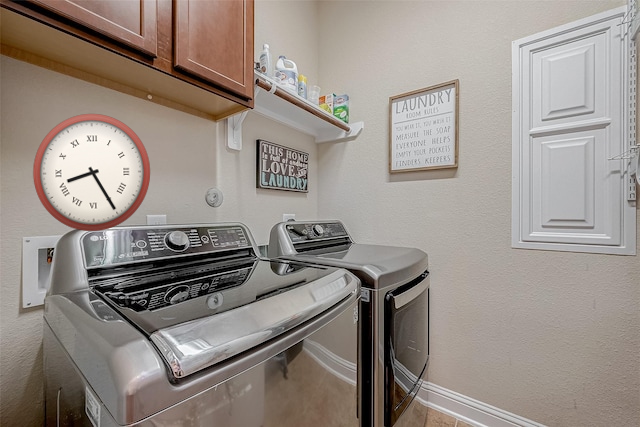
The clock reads **8:25**
